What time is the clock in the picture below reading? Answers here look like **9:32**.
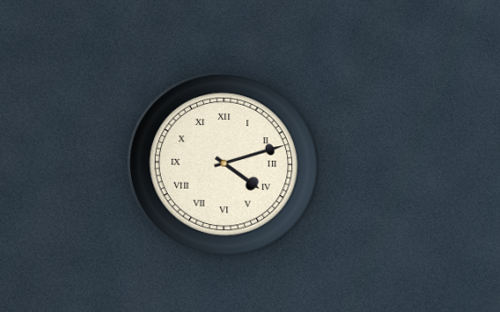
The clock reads **4:12**
